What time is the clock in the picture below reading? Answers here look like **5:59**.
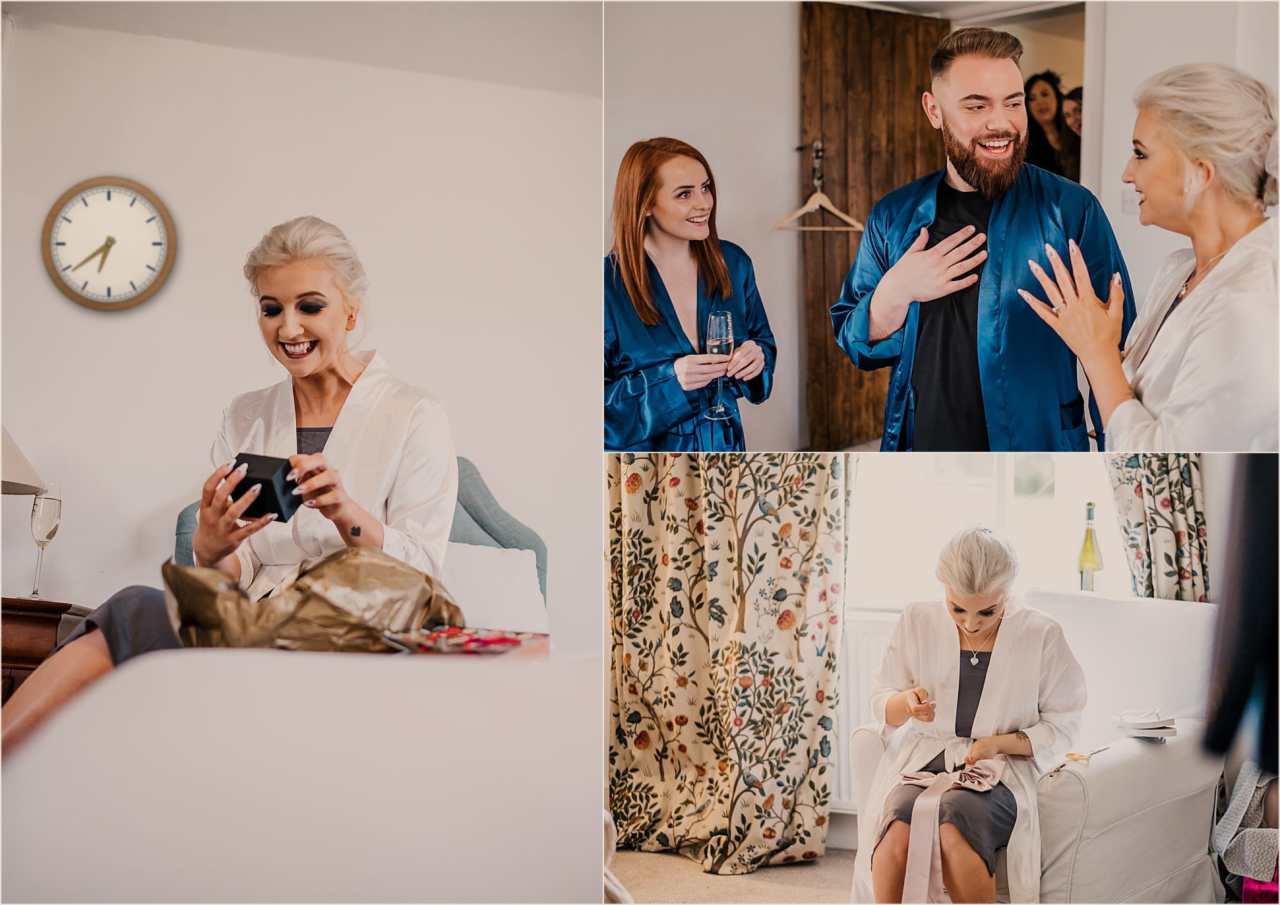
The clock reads **6:39**
